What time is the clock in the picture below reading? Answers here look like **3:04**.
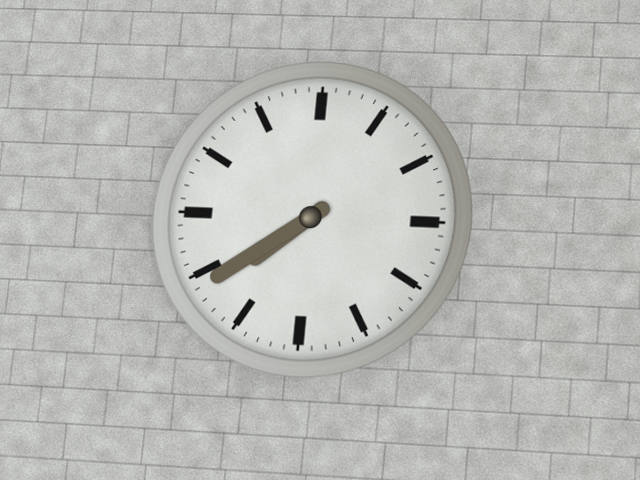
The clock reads **7:39**
